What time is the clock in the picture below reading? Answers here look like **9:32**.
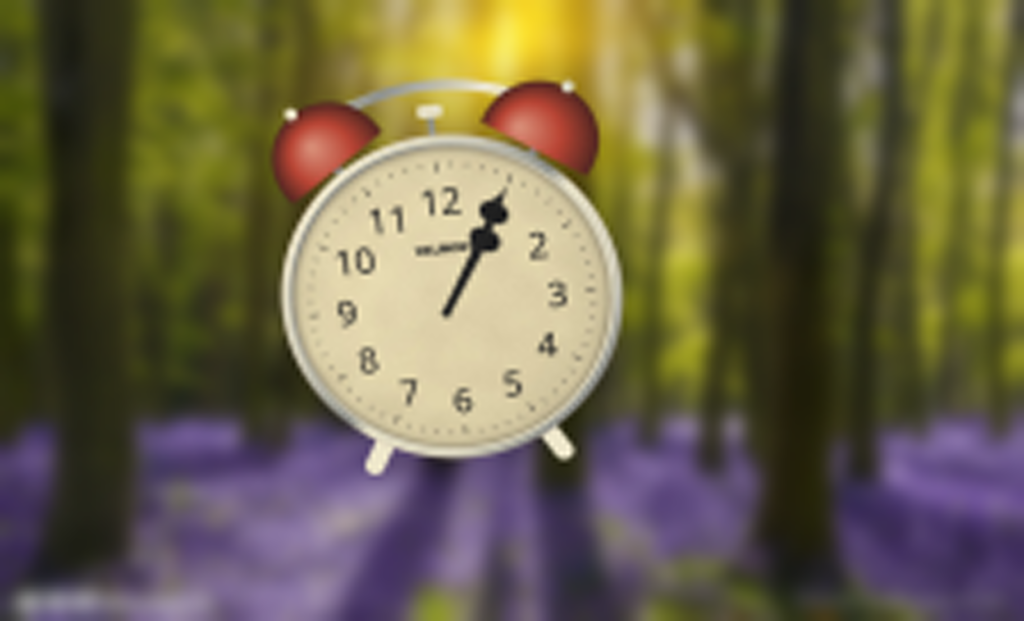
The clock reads **1:05**
